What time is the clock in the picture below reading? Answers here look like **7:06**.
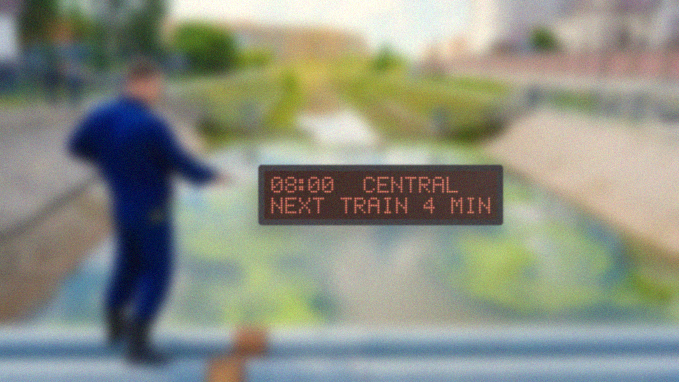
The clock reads **8:00**
